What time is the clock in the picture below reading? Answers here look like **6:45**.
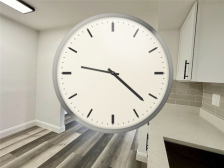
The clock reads **9:22**
